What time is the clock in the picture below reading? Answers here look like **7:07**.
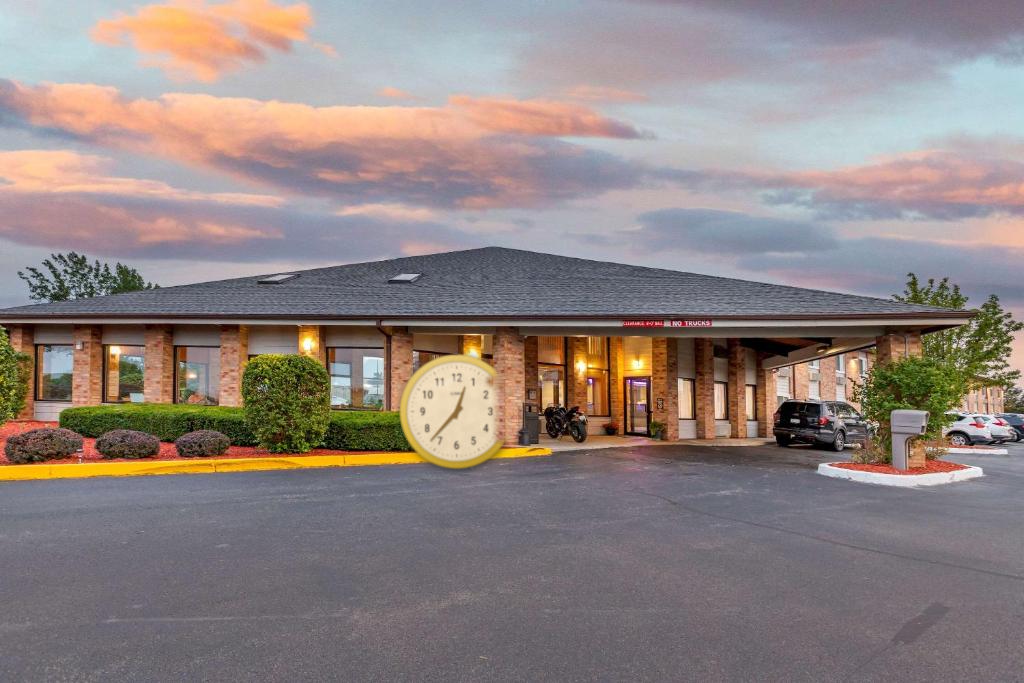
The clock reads **12:37**
